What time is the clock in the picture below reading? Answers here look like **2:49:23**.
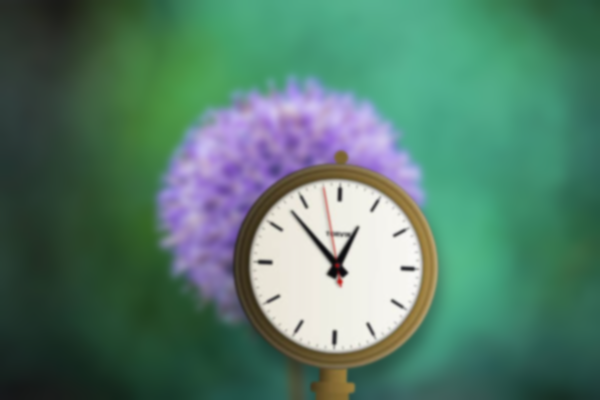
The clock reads **12:52:58**
